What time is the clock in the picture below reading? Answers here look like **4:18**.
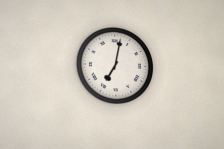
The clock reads **7:02**
